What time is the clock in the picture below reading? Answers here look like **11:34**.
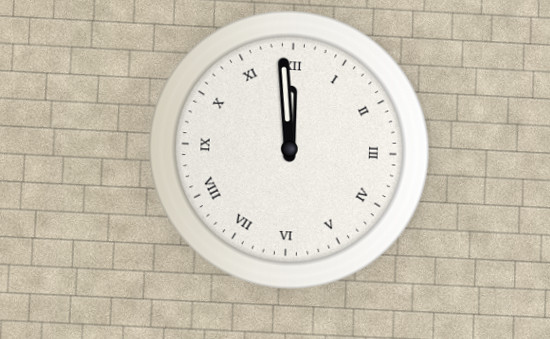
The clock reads **11:59**
